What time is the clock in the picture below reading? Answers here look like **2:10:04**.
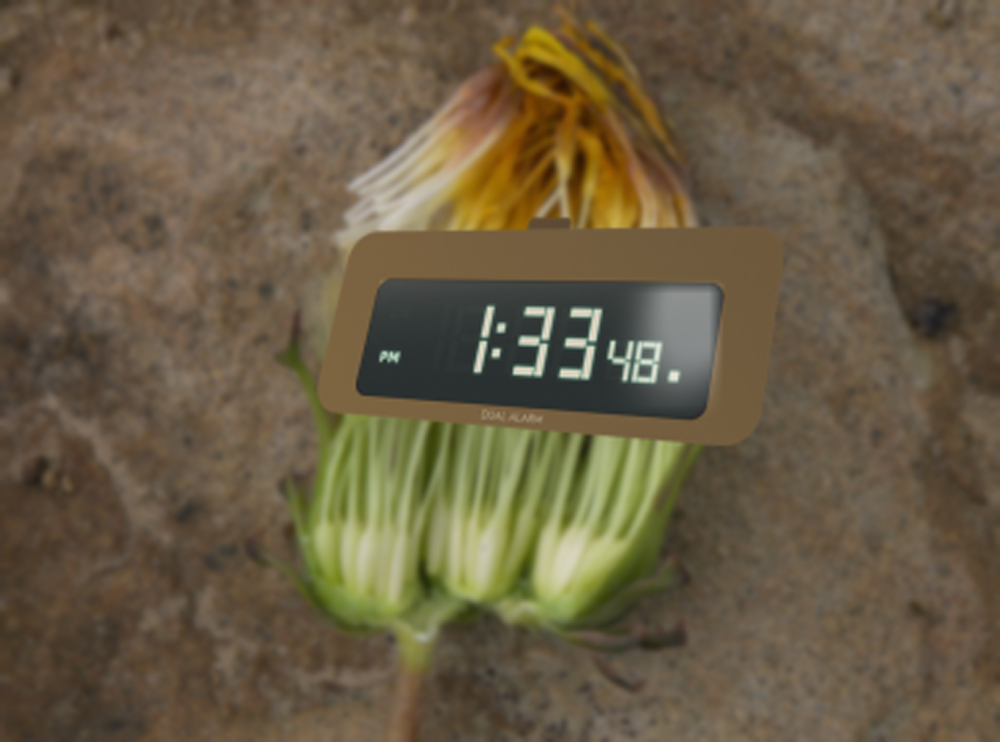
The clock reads **1:33:48**
